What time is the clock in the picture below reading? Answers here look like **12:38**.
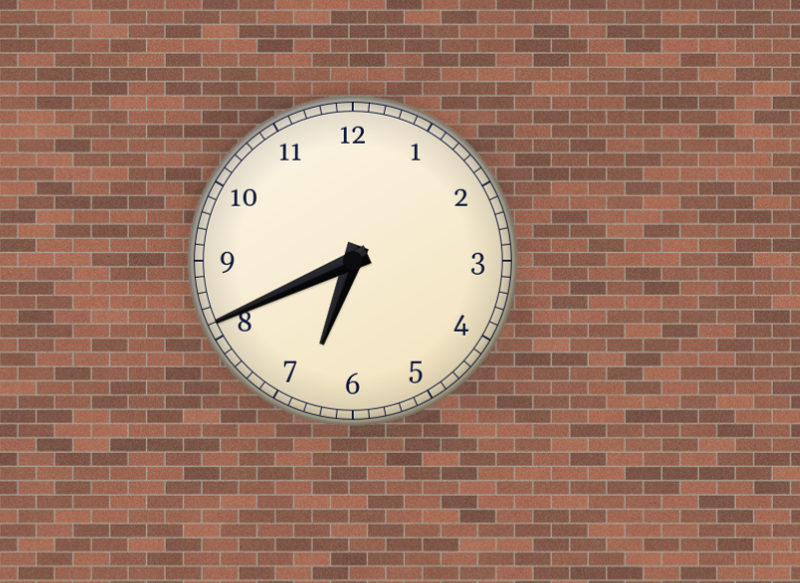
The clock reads **6:41**
